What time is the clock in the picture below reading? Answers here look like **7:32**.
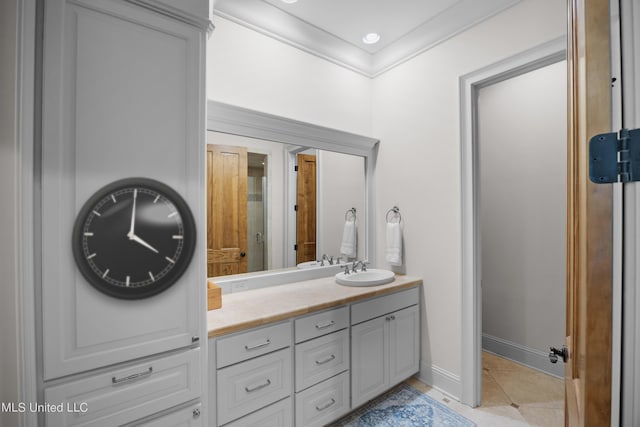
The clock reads **4:00**
